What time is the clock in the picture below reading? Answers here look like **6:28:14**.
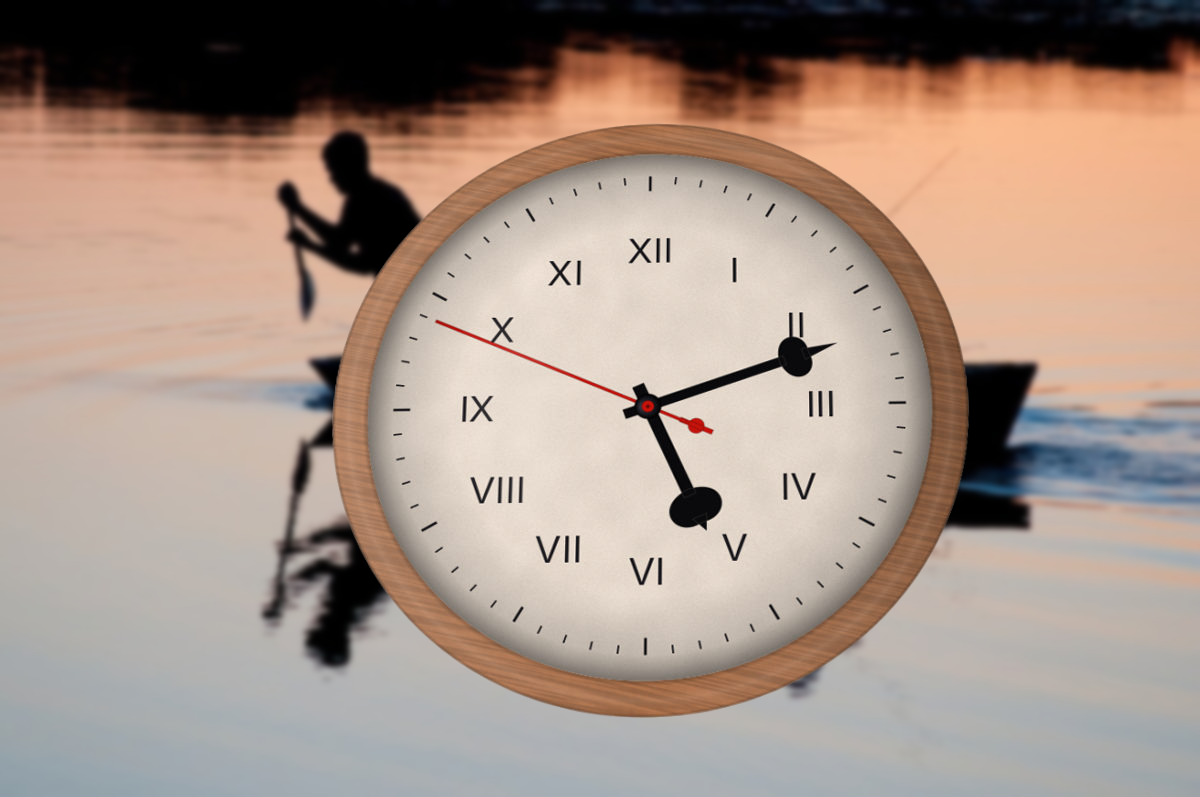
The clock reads **5:11:49**
